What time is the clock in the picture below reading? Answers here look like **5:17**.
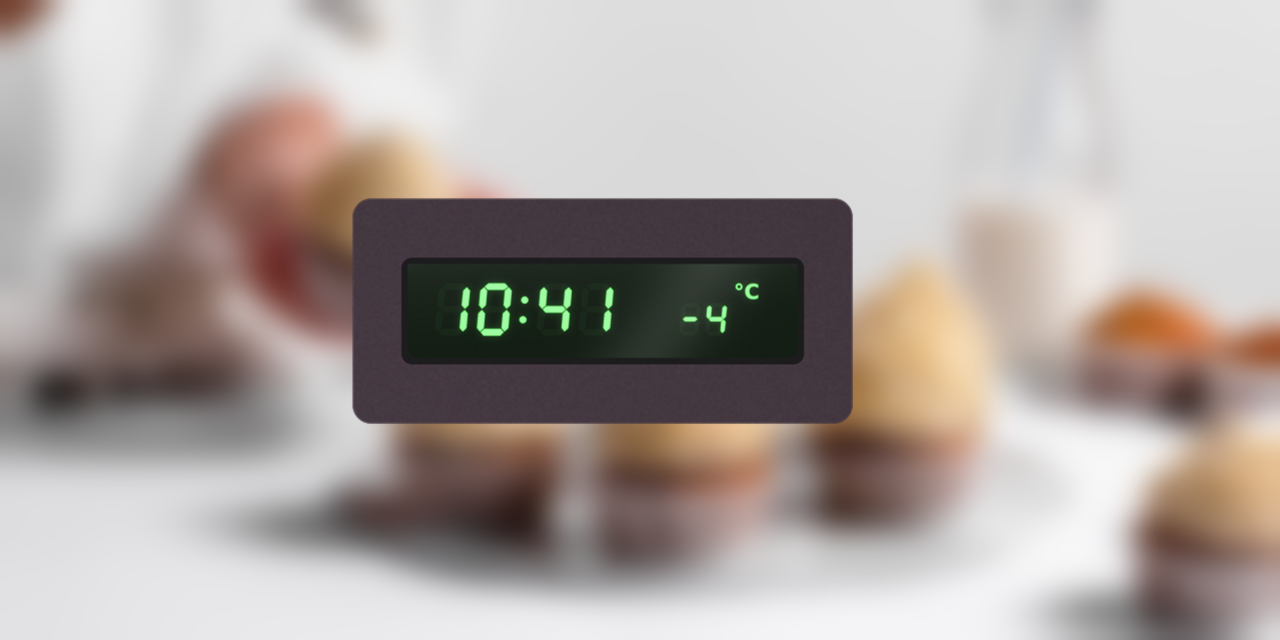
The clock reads **10:41**
